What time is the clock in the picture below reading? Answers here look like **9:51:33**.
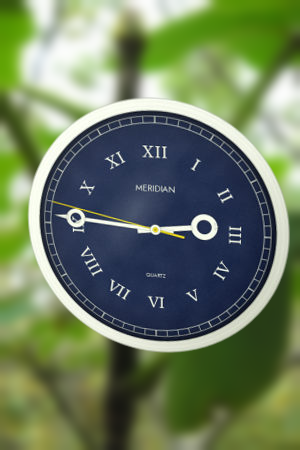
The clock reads **2:45:47**
